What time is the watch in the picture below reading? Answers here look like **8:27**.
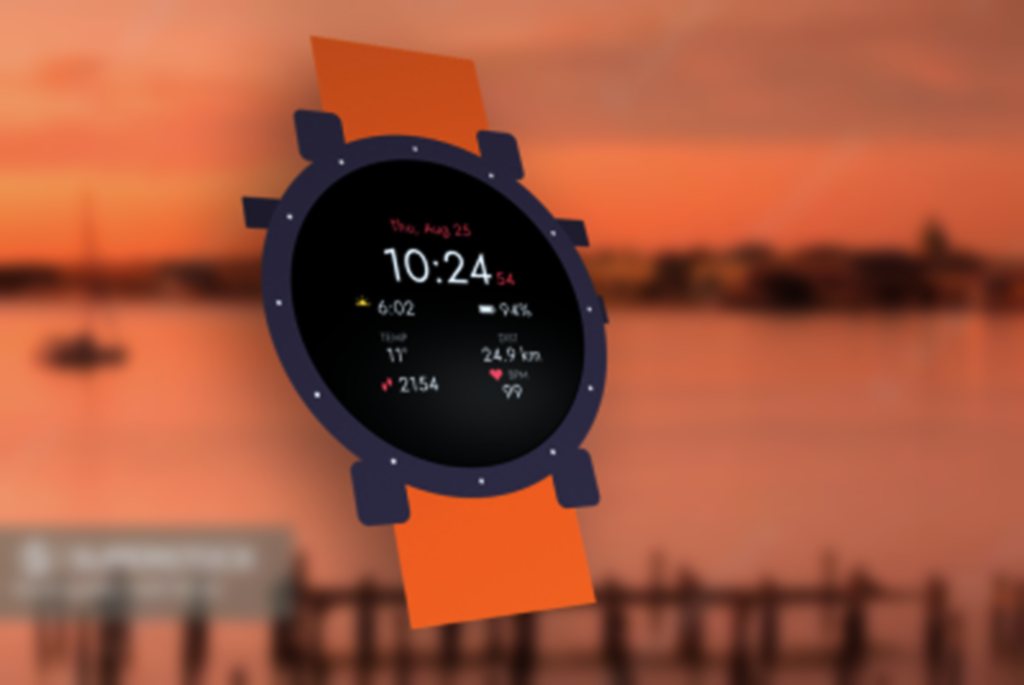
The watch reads **10:24**
